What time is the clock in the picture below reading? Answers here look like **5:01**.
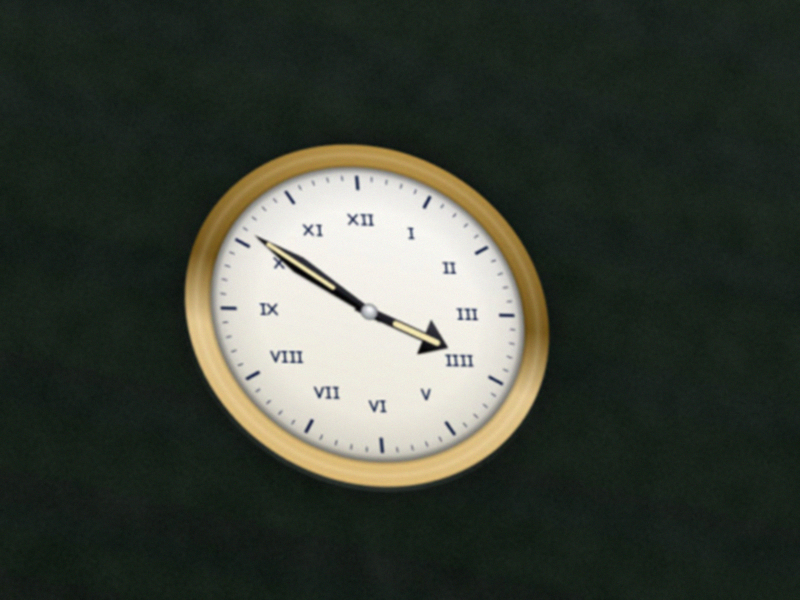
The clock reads **3:51**
